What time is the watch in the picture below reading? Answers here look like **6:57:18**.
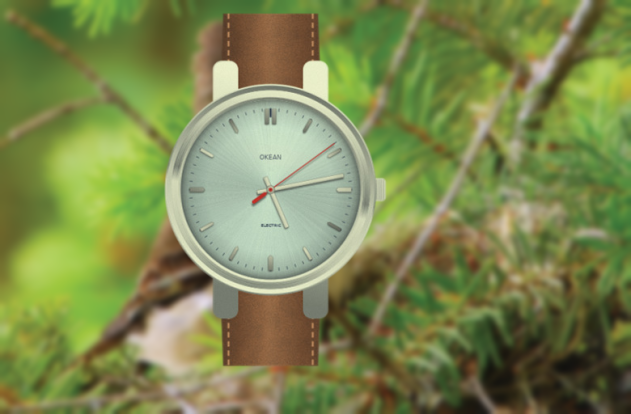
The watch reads **5:13:09**
